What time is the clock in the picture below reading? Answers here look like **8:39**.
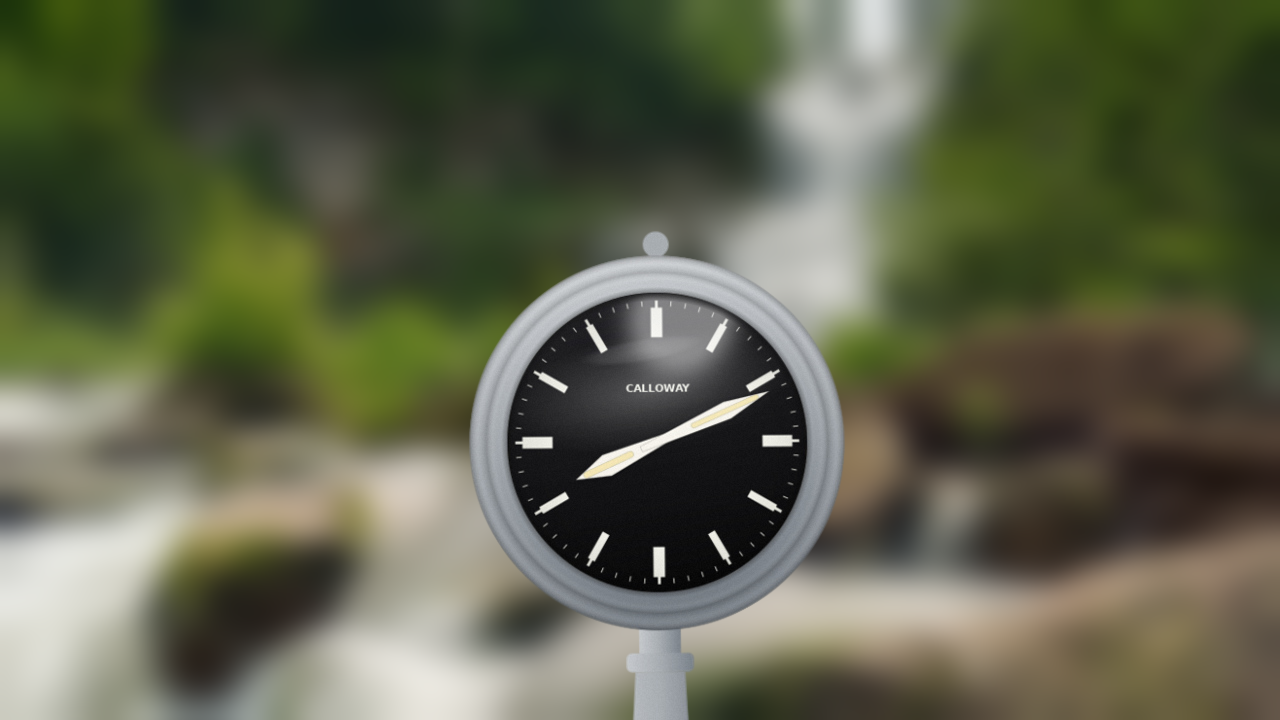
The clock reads **8:11**
